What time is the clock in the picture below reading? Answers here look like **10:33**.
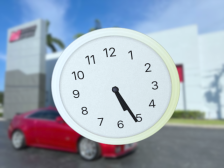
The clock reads **5:26**
